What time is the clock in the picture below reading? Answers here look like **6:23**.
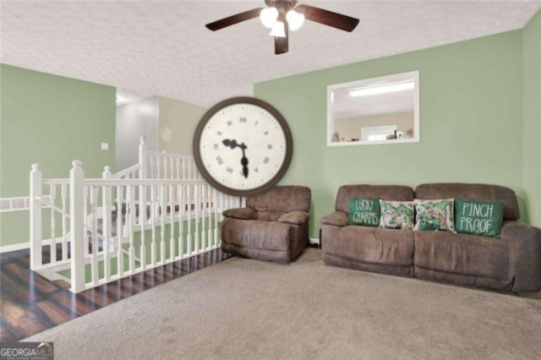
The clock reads **9:29**
